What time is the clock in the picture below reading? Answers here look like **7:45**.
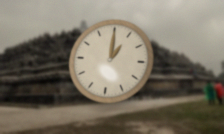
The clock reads **1:00**
